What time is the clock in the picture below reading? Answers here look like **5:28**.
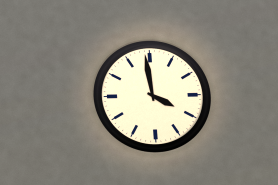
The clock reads **3:59**
